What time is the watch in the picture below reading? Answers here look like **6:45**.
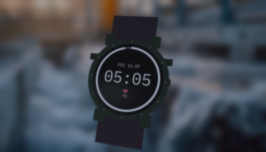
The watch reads **5:05**
